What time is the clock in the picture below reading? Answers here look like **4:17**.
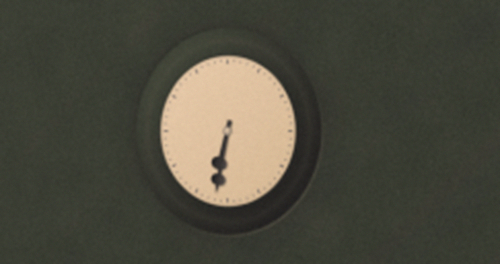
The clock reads **6:32**
